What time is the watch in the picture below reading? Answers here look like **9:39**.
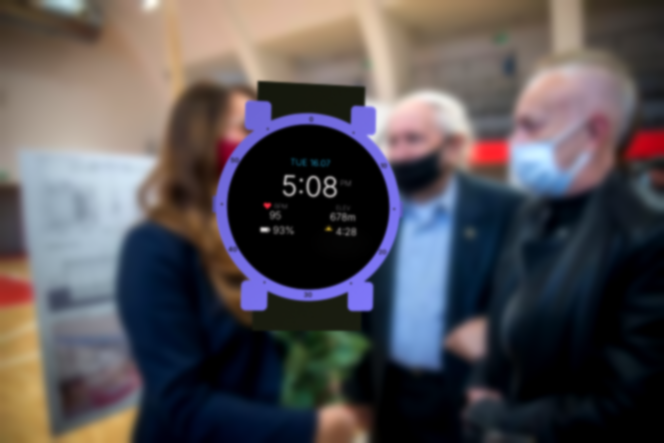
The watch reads **5:08**
